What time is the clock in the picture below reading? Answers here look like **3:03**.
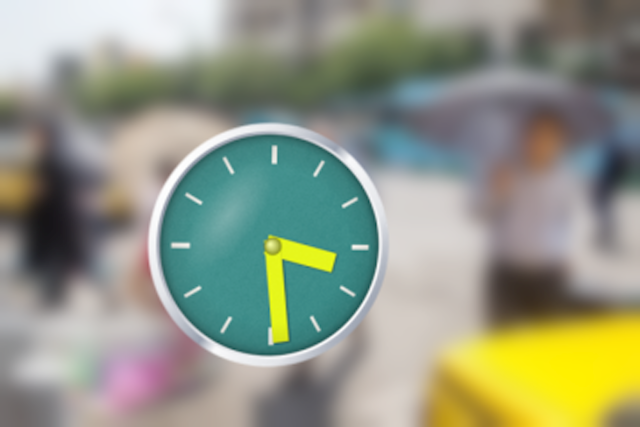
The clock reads **3:29**
